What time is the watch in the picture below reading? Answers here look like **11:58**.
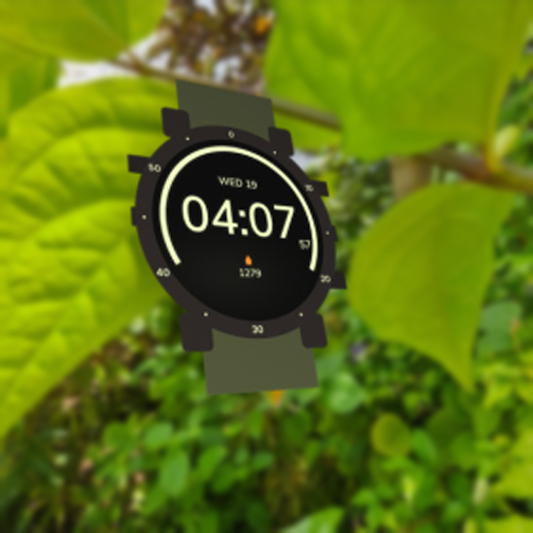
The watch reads **4:07**
